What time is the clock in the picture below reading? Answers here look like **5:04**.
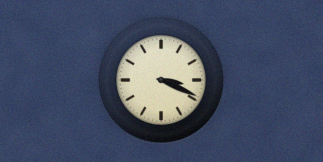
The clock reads **3:19**
